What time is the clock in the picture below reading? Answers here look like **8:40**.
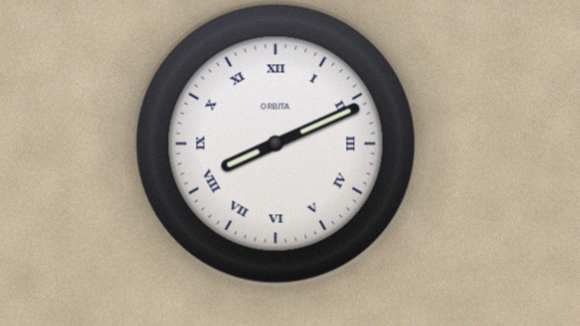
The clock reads **8:11**
